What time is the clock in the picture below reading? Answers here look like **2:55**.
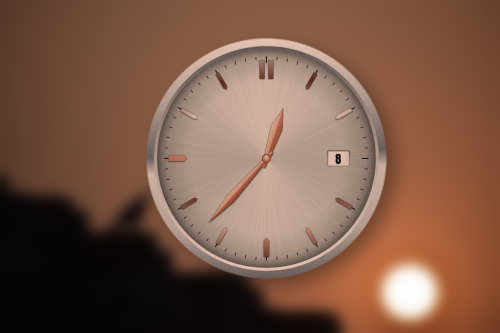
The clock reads **12:37**
